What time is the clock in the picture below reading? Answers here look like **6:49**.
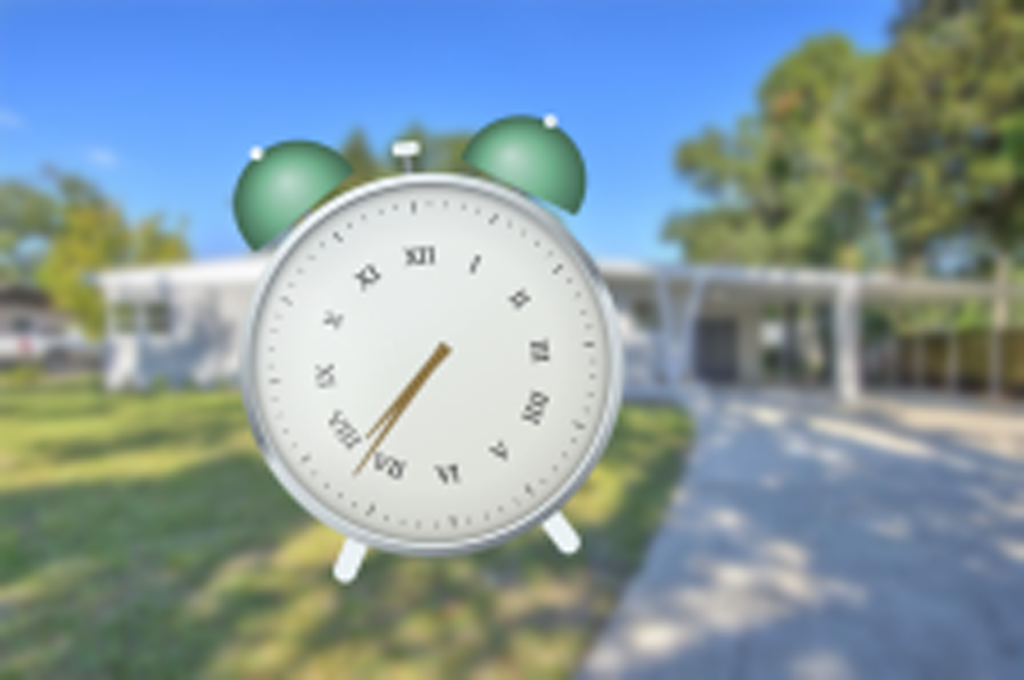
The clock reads **7:37**
